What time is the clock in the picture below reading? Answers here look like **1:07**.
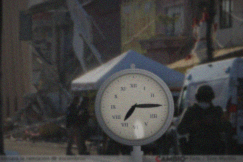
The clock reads **7:15**
